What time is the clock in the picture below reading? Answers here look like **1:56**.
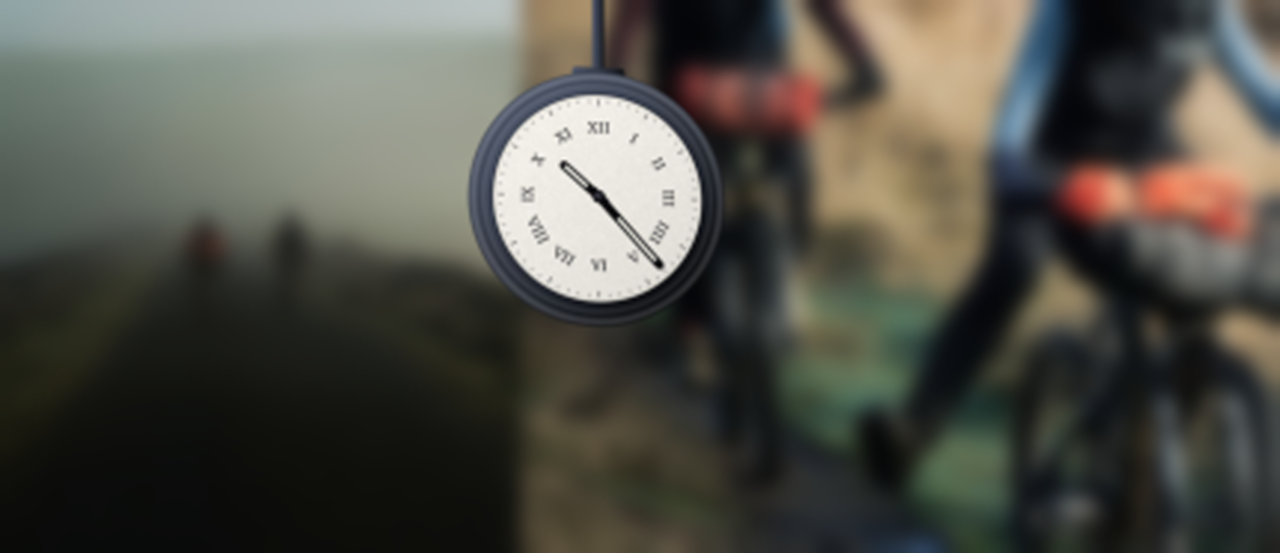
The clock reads **10:23**
